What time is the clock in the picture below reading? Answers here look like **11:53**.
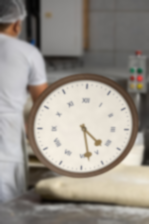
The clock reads **4:28**
